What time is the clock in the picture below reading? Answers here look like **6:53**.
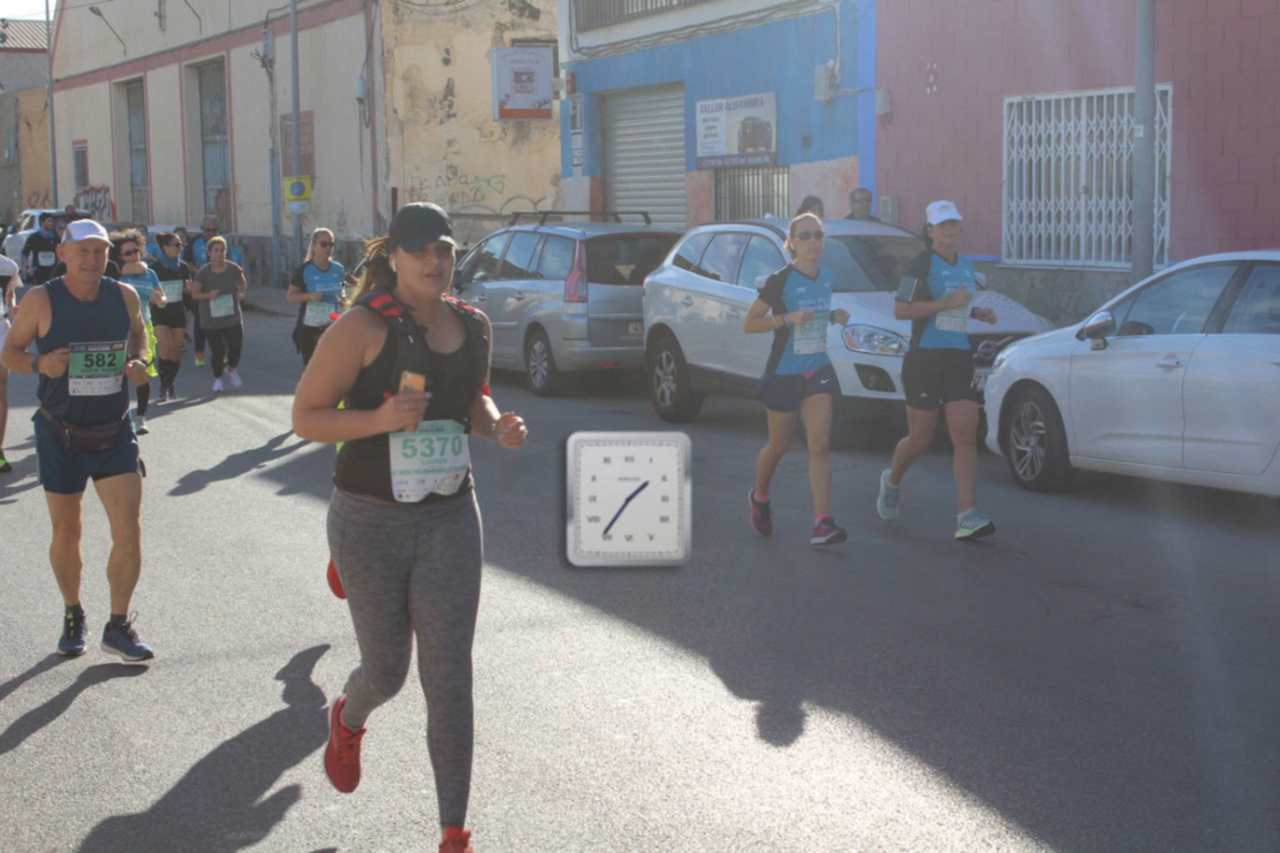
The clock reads **1:36**
